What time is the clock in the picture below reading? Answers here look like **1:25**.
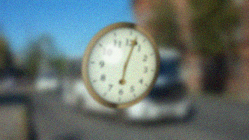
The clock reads **6:02**
